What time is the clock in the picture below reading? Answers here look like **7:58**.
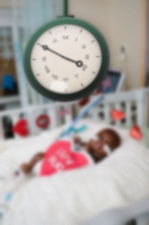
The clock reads **3:50**
